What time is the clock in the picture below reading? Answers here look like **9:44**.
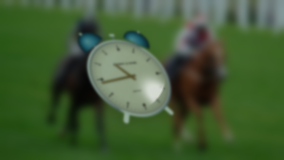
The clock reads **10:44**
